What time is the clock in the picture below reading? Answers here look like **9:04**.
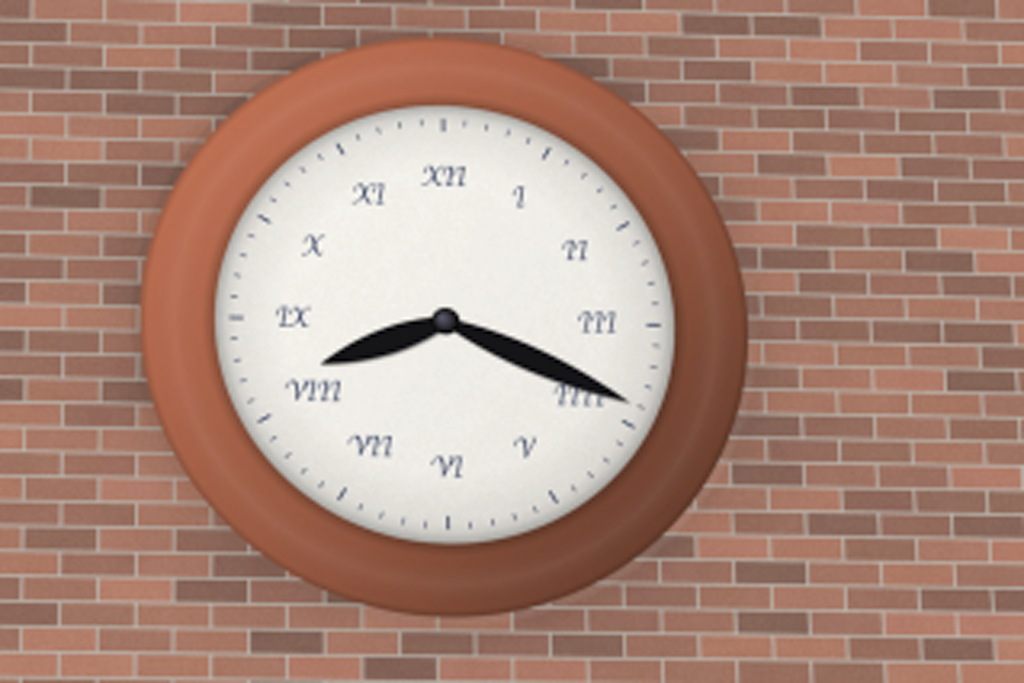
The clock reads **8:19**
